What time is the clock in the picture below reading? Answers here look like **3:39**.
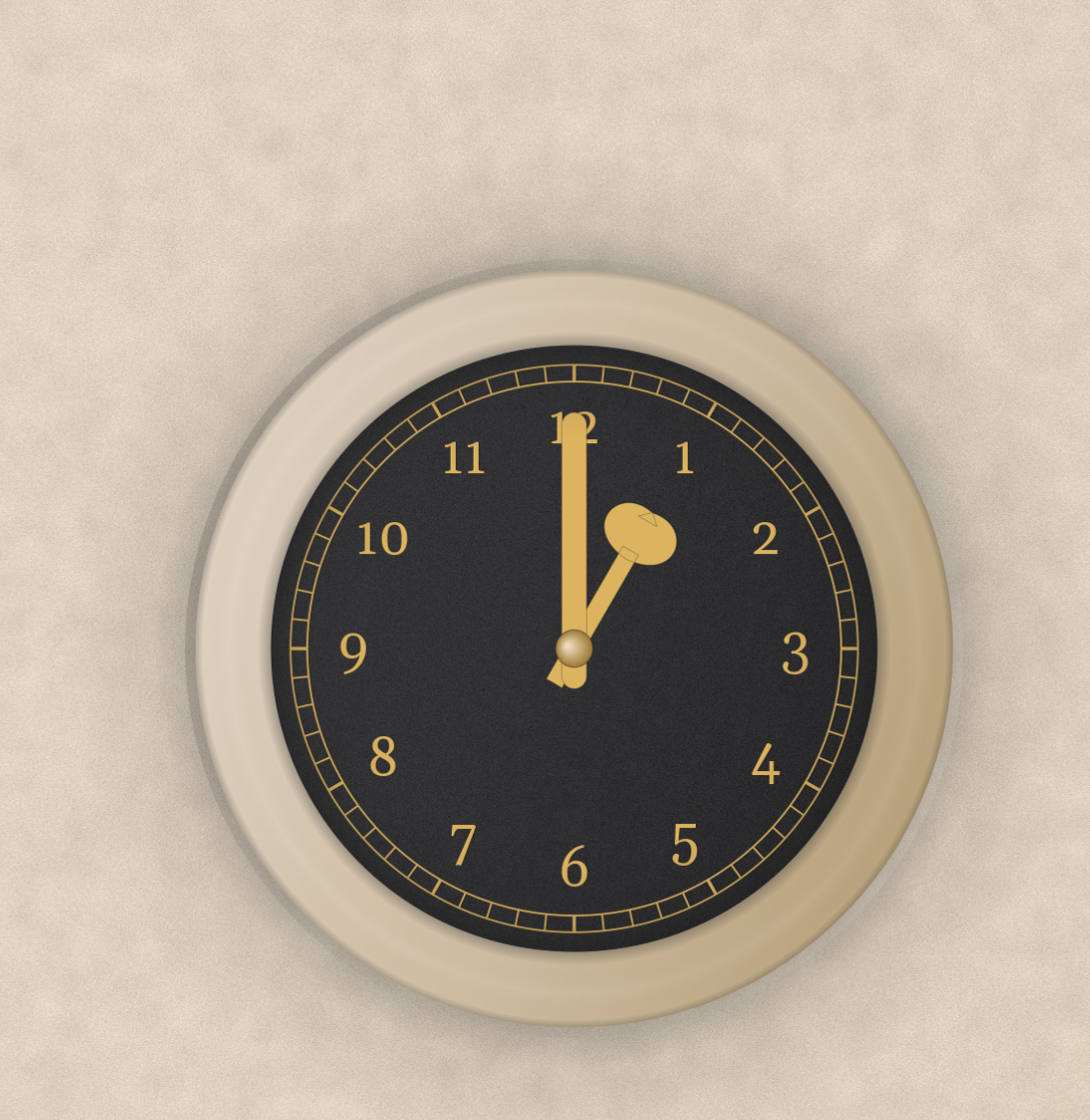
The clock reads **1:00**
